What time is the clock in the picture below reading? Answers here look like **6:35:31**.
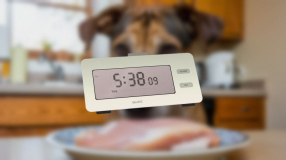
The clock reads **5:38:09**
